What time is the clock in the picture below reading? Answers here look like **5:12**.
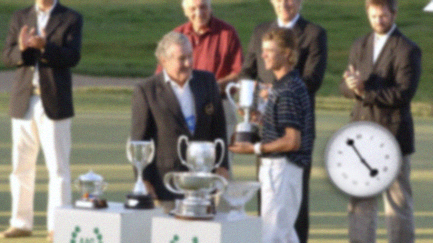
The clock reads **4:56**
